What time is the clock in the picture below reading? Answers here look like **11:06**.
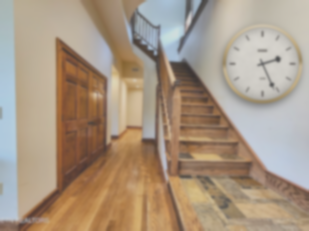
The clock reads **2:26**
